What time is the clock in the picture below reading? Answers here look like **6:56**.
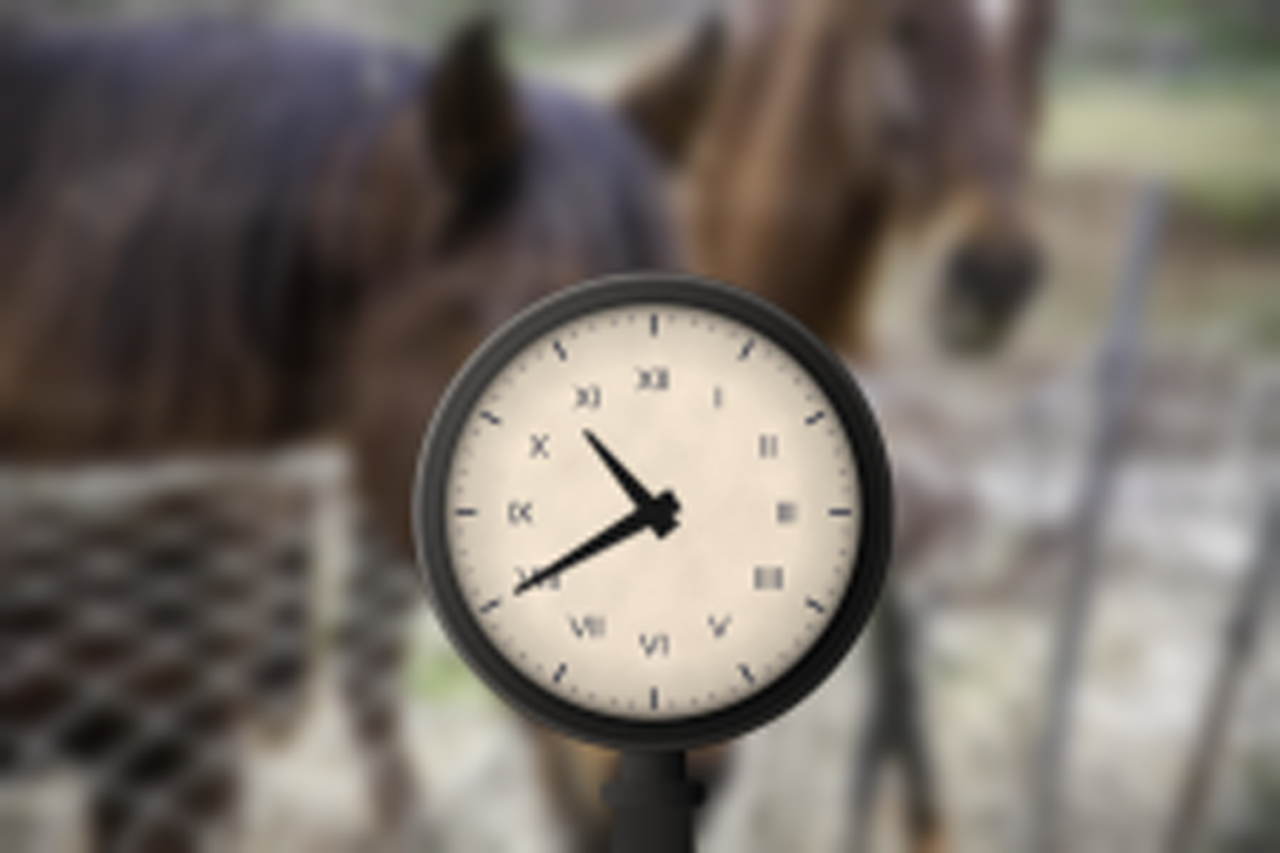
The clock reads **10:40**
